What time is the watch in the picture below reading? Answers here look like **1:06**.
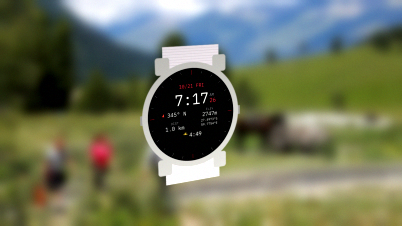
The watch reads **7:17**
